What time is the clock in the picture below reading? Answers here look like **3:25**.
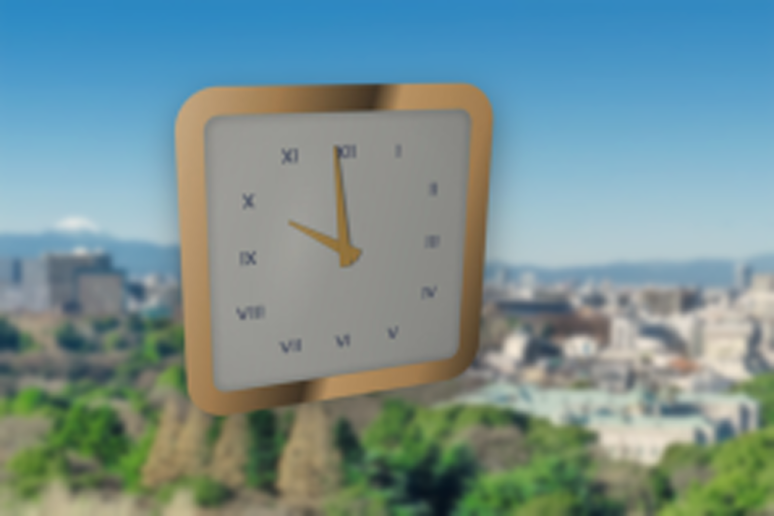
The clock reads **9:59**
